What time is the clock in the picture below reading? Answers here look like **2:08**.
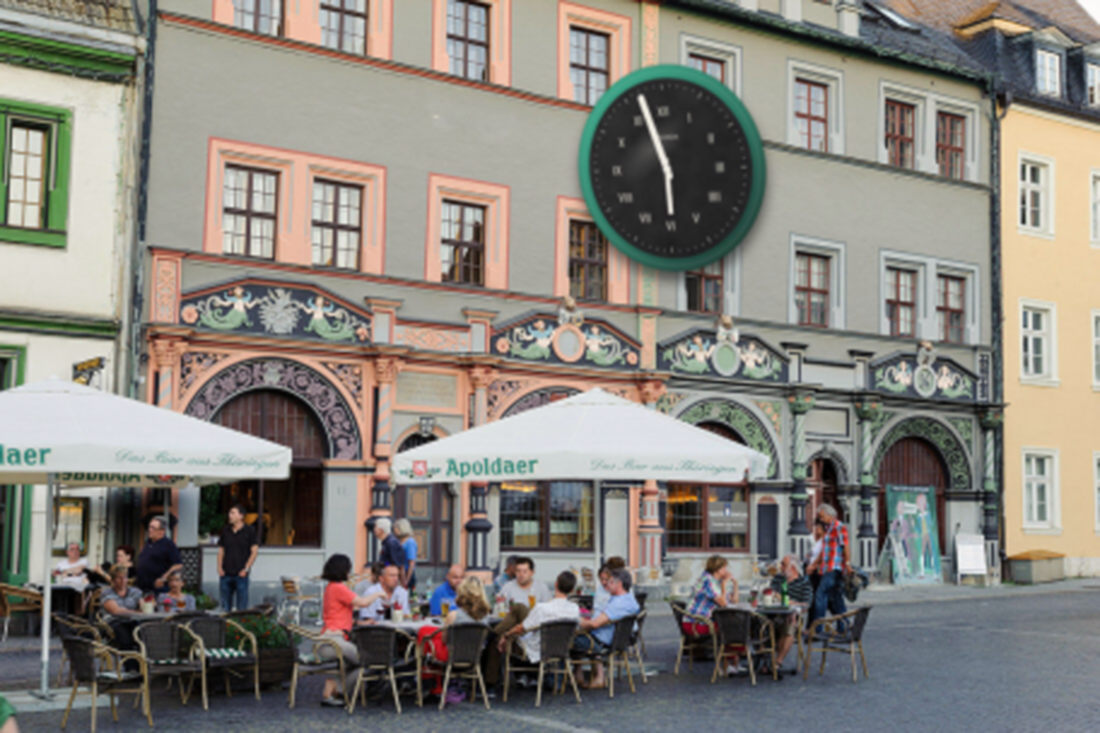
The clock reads **5:57**
